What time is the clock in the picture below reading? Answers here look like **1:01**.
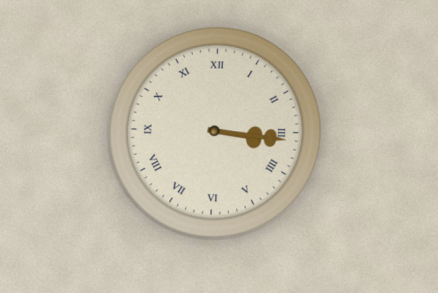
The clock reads **3:16**
